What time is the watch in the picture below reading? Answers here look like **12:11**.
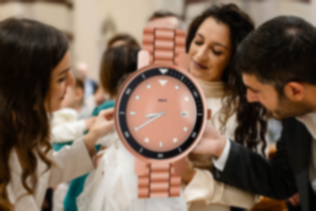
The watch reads **8:40**
